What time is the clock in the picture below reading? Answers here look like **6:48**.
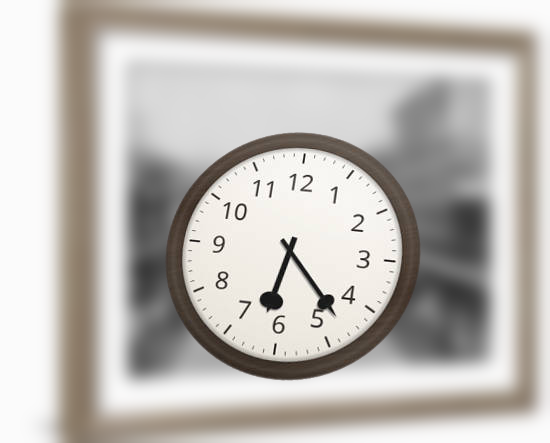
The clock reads **6:23**
